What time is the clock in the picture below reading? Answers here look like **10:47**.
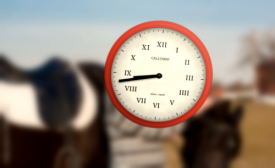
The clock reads **8:43**
